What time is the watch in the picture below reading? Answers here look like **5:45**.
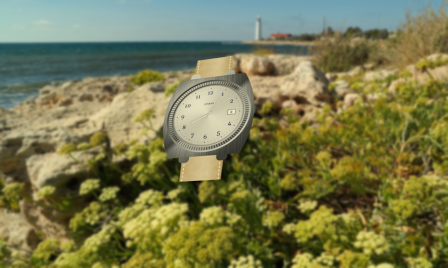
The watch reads **8:04**
